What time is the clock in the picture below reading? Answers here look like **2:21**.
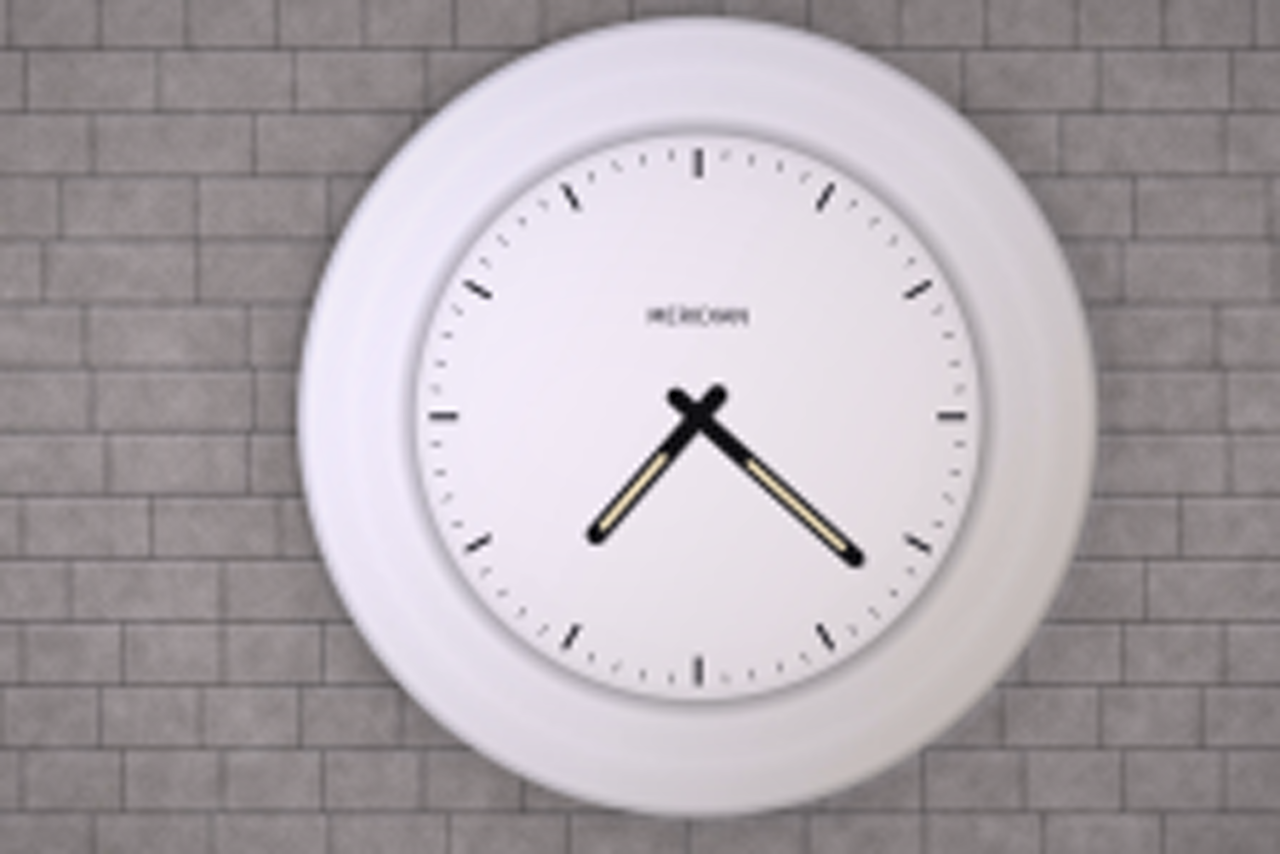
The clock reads **7:22**
